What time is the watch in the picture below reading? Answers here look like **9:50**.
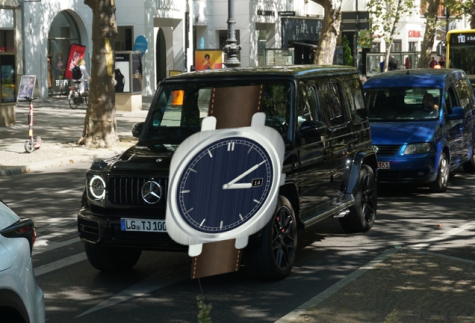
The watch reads **3:10**
